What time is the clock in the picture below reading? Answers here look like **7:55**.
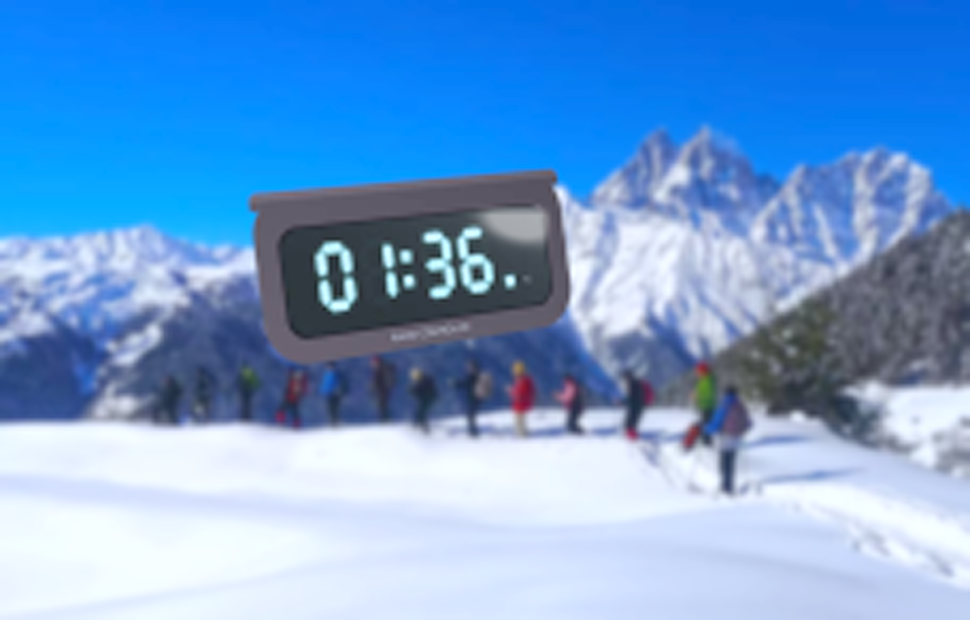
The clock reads **1:36**
